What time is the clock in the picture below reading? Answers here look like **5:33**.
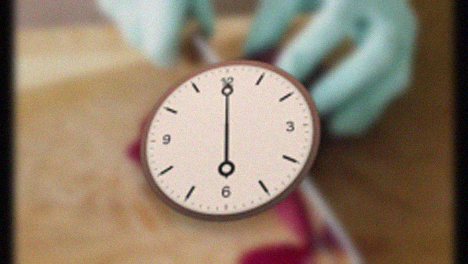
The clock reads **6:00**
